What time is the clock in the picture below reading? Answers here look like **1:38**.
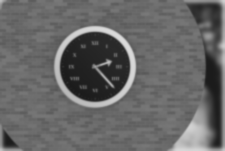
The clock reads **2:23**
